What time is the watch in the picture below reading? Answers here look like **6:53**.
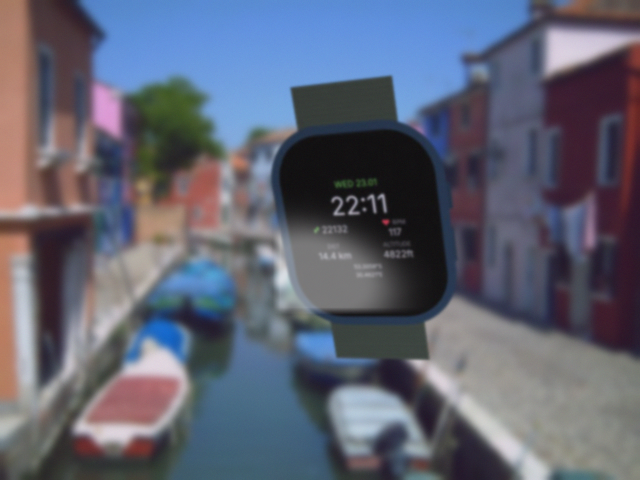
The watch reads **22:11**
